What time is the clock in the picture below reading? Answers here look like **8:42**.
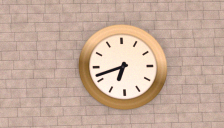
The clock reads **6:42**
